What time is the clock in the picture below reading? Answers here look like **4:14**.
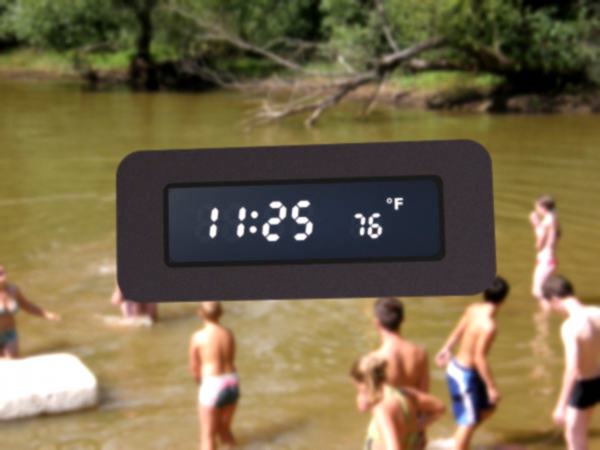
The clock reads **11:25**
